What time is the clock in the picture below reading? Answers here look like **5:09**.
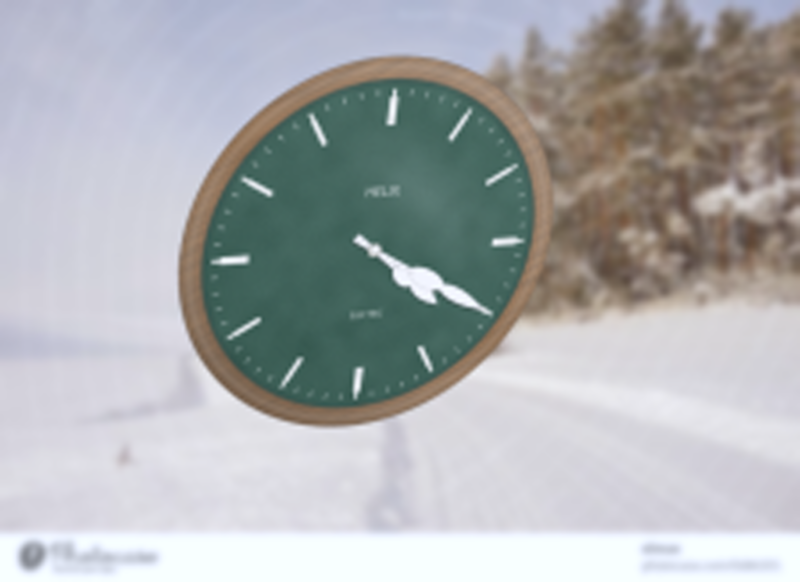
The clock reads **4:20**
